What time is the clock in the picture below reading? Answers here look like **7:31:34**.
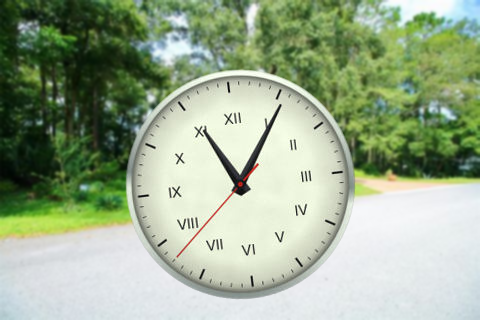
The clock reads **11:05:38**
